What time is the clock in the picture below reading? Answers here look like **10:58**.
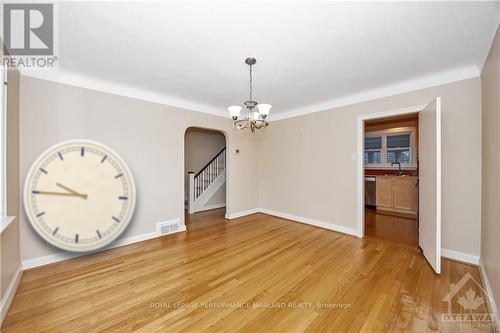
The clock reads **9:45**
